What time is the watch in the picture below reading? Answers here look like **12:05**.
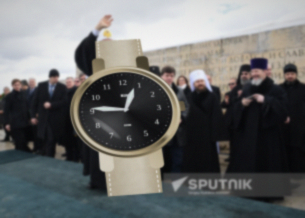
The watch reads **12:46**
